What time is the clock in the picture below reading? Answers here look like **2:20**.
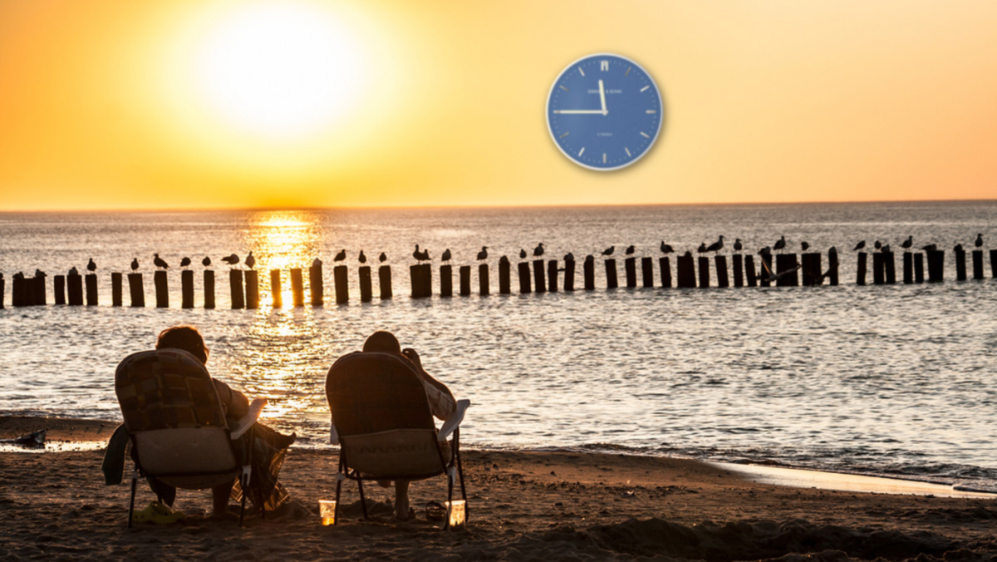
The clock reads **11:45**
